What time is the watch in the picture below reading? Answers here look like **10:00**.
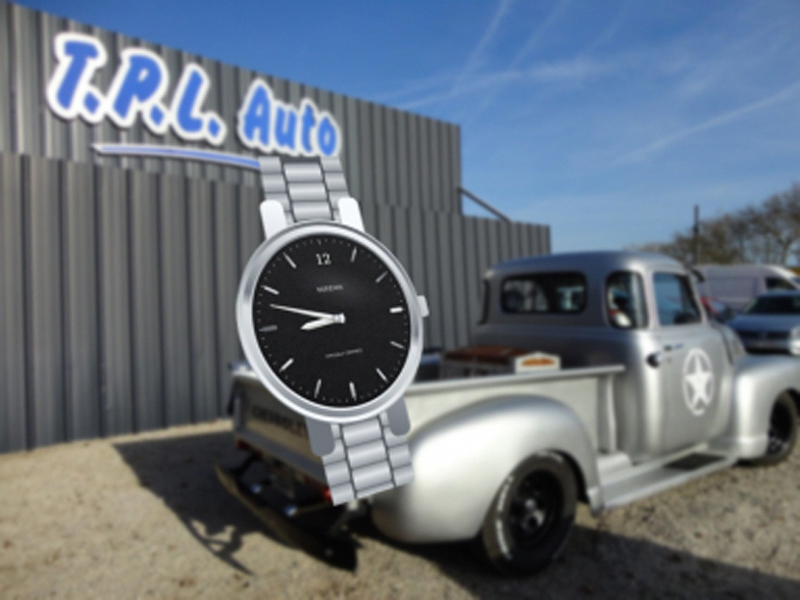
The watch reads **8:48**
